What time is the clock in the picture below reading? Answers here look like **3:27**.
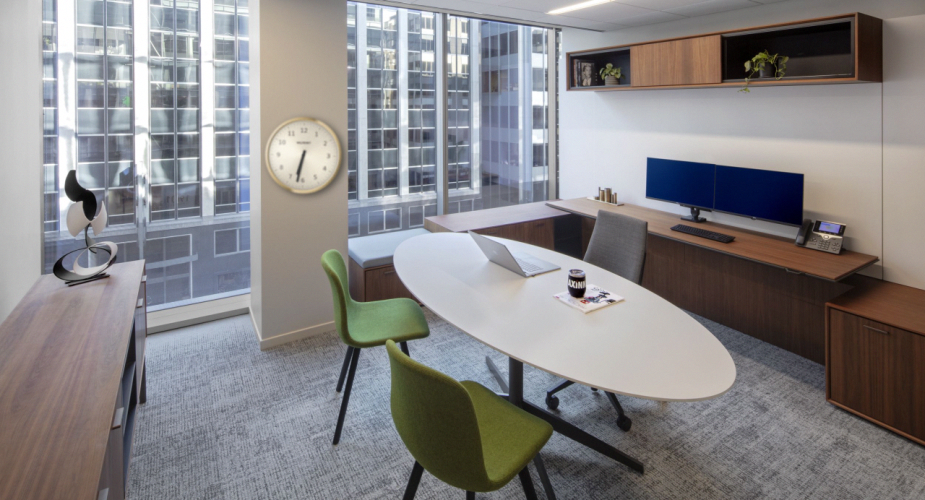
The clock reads **6:32**
